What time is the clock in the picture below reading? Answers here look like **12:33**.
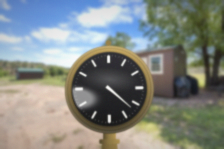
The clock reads **4:22**
